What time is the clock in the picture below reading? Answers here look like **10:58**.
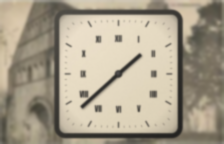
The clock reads **1:38**
